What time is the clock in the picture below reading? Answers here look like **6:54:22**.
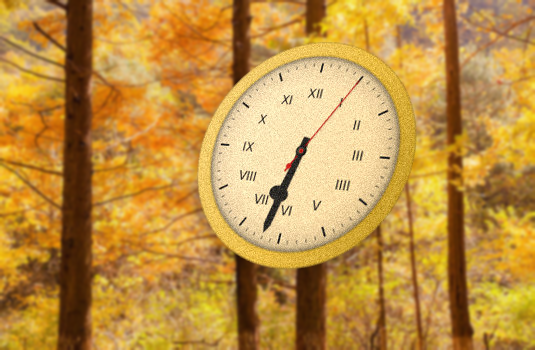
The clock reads **6:32:05**
